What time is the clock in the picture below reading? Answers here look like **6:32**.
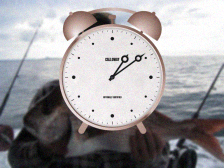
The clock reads **1:09**
